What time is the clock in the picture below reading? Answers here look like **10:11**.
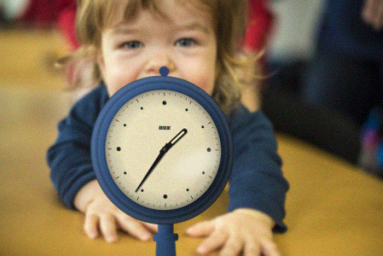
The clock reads **1:36**
